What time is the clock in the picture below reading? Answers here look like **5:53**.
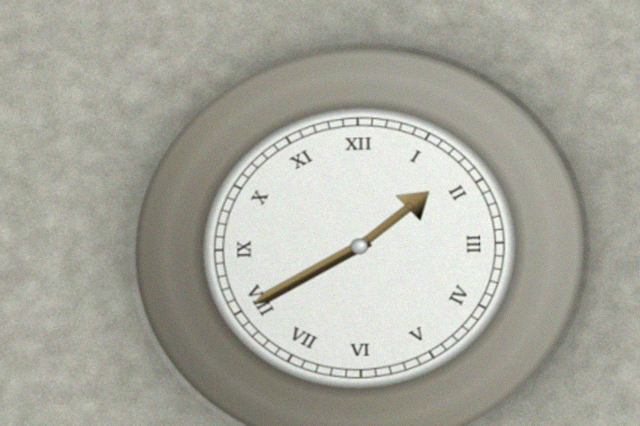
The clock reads **1:40**
